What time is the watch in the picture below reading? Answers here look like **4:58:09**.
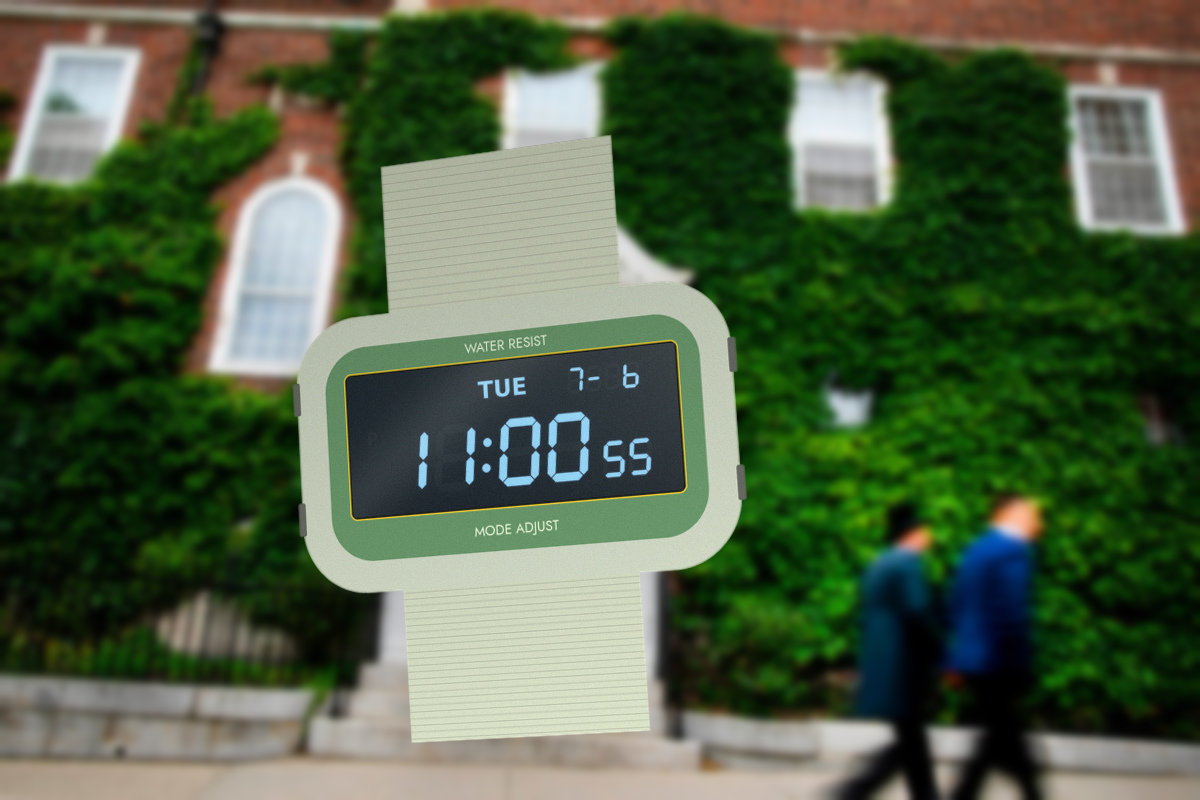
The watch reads **11:00:55**
